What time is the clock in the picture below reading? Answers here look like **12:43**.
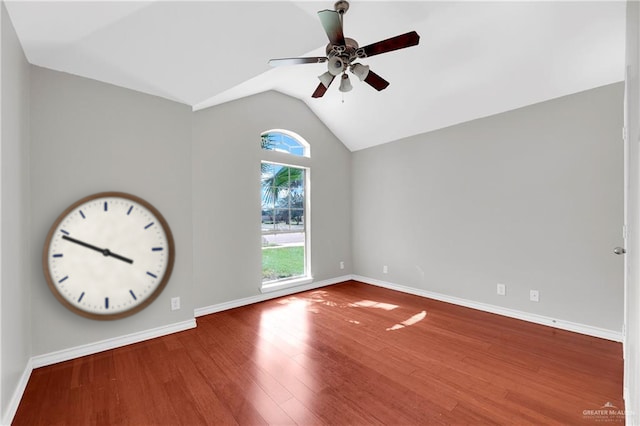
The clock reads **3:49**
